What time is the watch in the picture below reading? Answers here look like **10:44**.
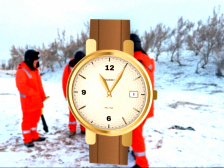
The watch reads **11:05**
